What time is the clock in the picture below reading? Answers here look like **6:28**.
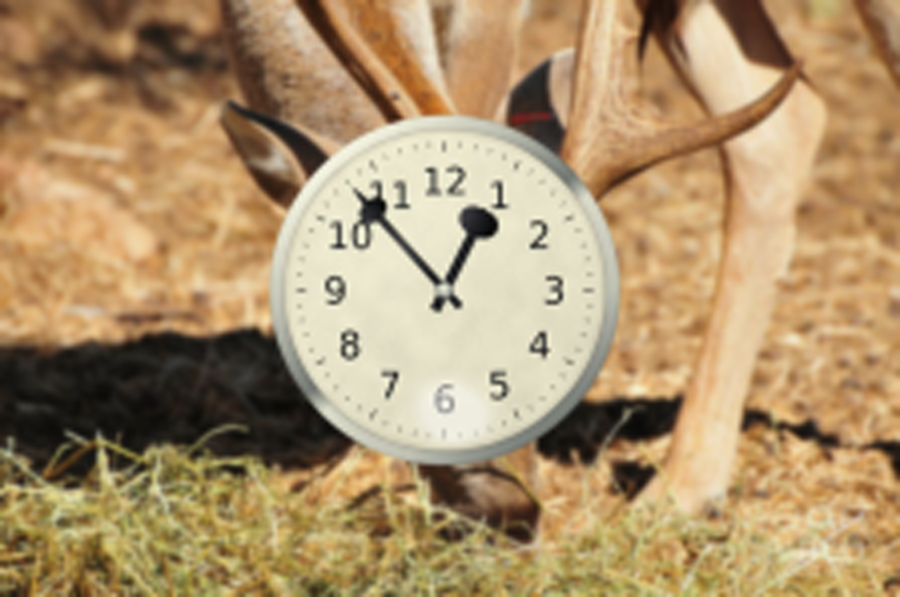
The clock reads **12:53**
